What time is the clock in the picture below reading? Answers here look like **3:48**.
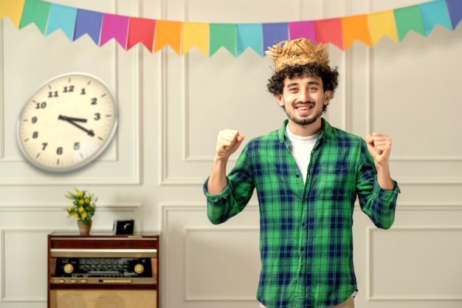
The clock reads **3:20**
